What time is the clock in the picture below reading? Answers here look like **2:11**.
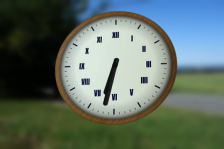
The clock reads **6:32**
